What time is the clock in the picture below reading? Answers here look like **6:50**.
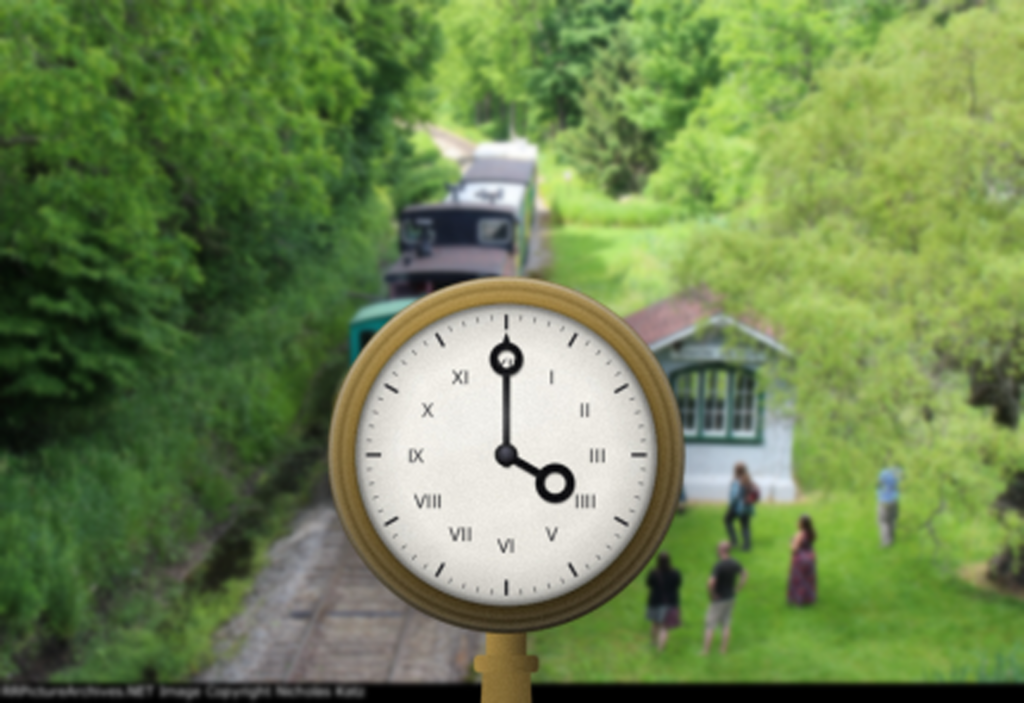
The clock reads **4:00**
